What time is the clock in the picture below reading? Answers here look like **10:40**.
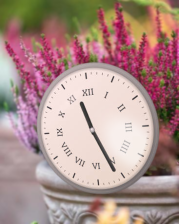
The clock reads **11:26**
